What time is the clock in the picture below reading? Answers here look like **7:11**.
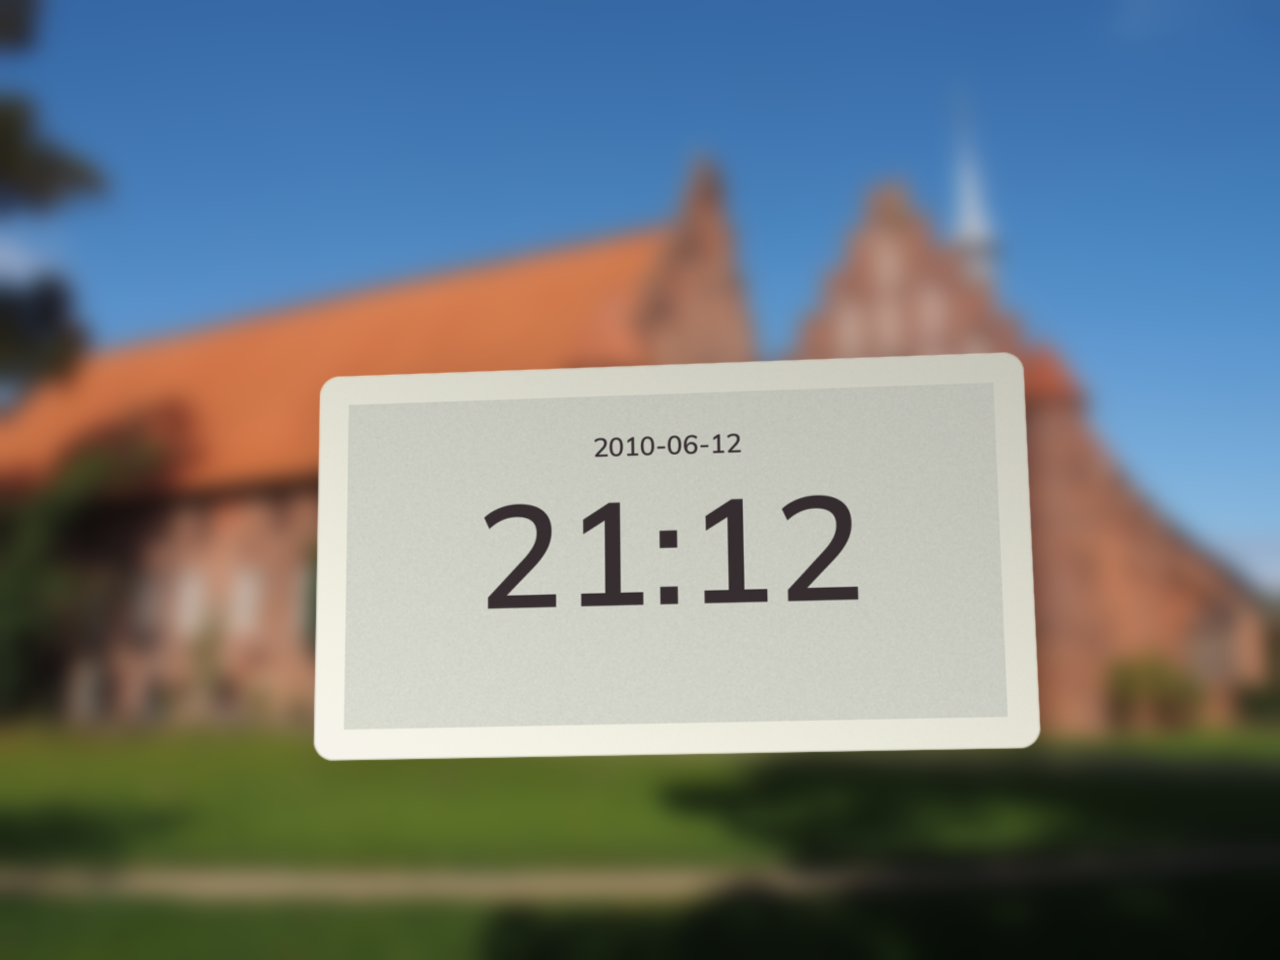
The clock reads **21:12**
